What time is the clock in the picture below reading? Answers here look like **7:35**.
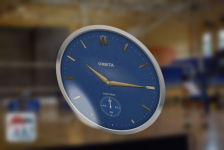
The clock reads **10:15**
